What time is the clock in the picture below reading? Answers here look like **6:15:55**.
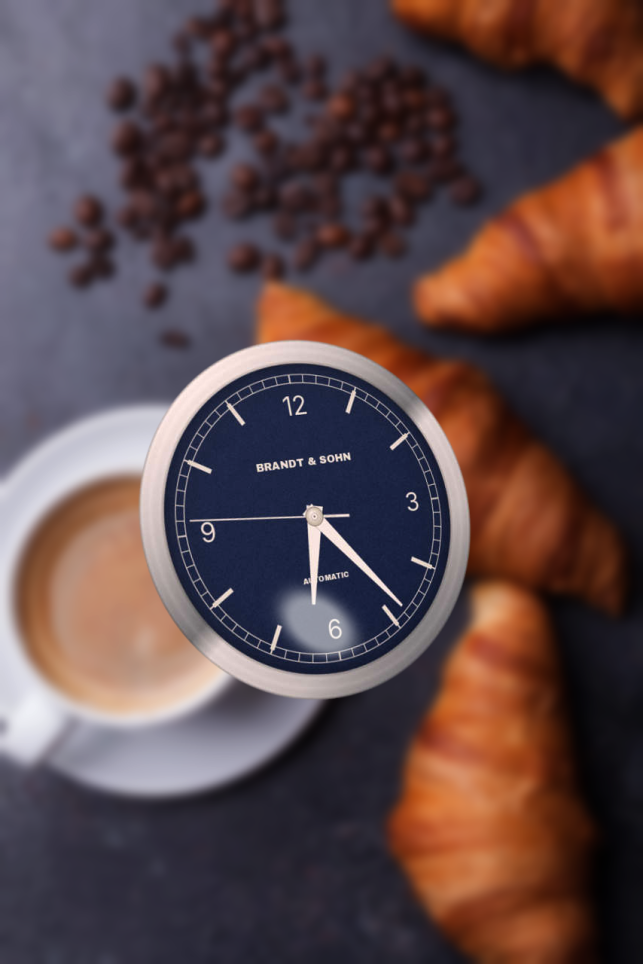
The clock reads **6:23:46**
